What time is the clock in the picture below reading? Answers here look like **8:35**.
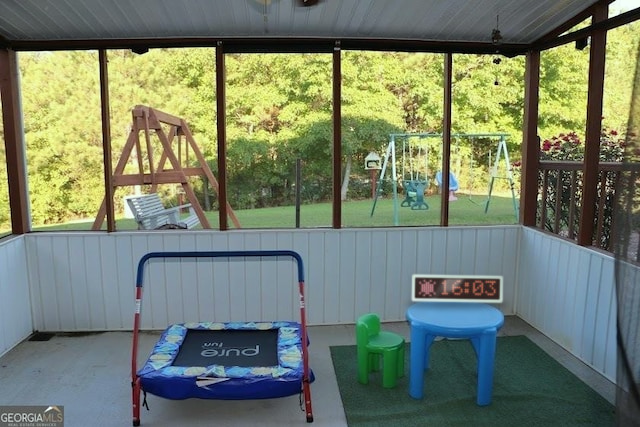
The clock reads **16:03**
